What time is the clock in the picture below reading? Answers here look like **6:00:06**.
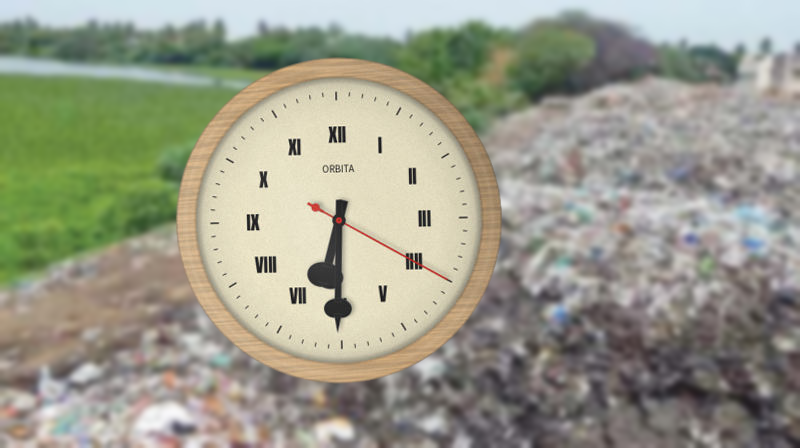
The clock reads **6:30:20**
